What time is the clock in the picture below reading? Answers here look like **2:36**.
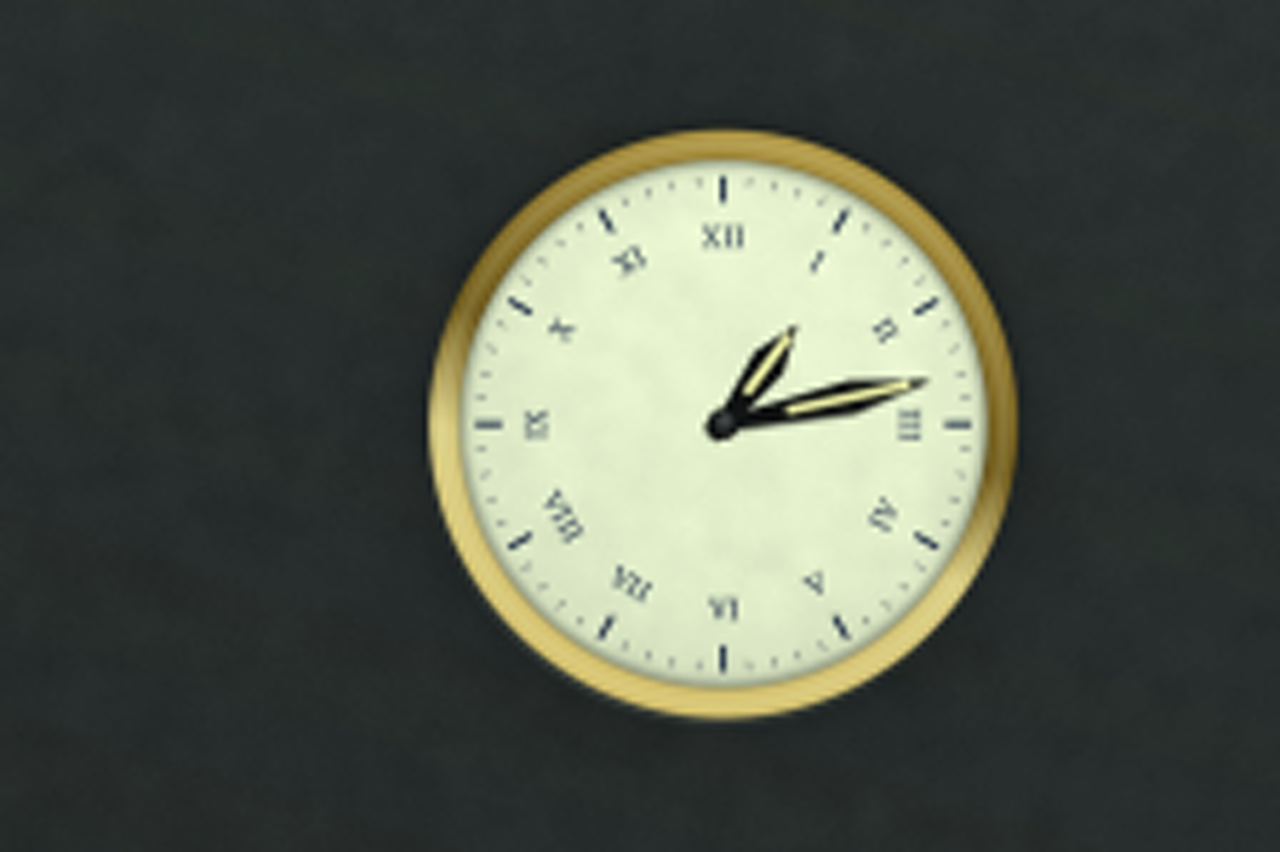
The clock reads **1:13**
